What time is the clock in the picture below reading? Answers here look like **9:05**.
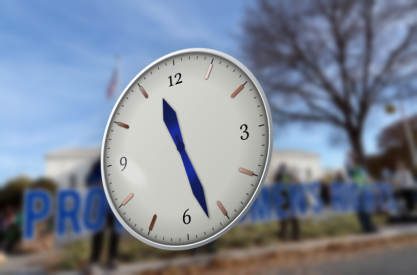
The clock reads **11:27**
